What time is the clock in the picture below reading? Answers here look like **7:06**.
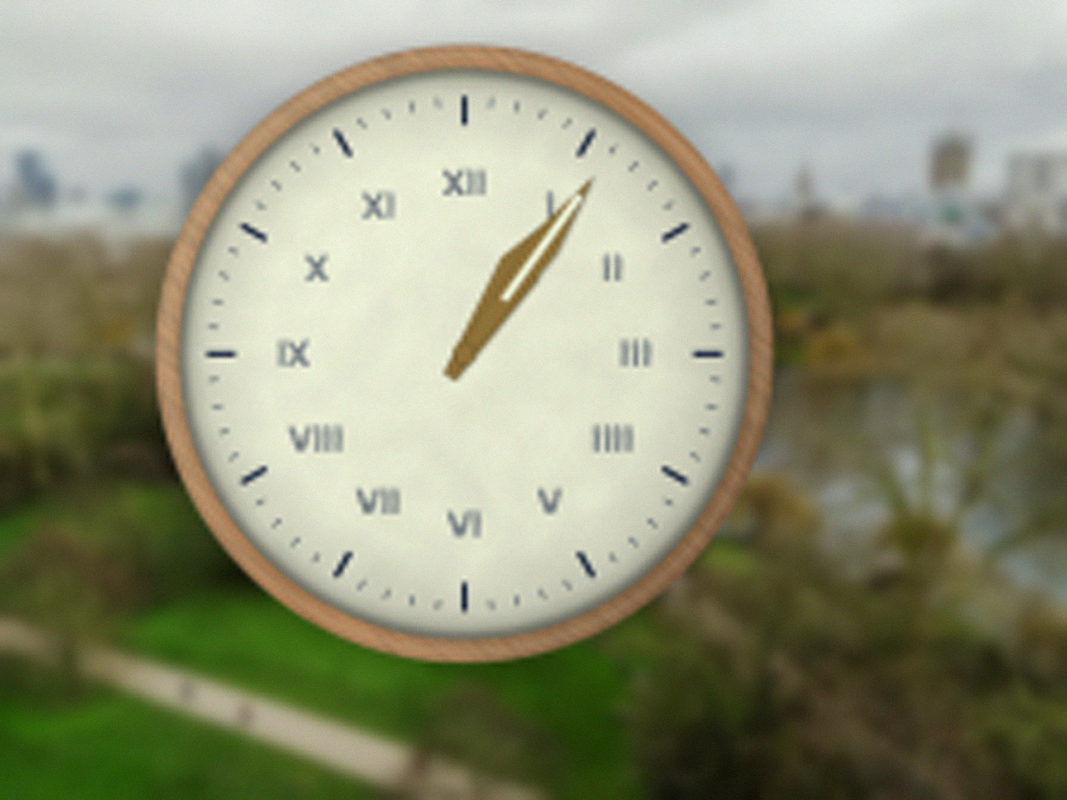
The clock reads **1:06**
